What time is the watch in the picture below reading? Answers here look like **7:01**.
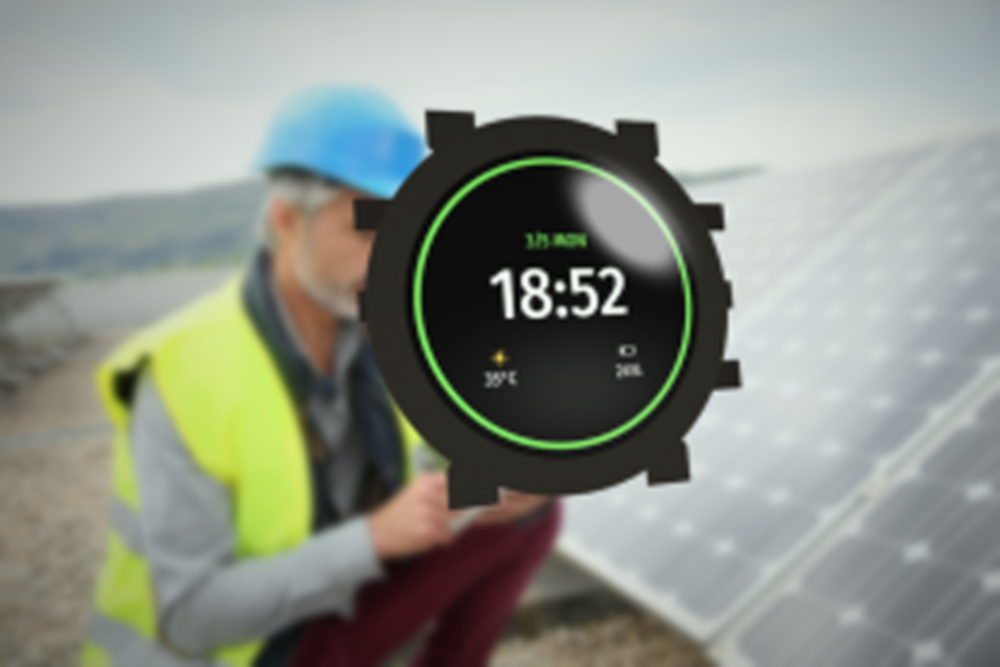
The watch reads **18:52**
